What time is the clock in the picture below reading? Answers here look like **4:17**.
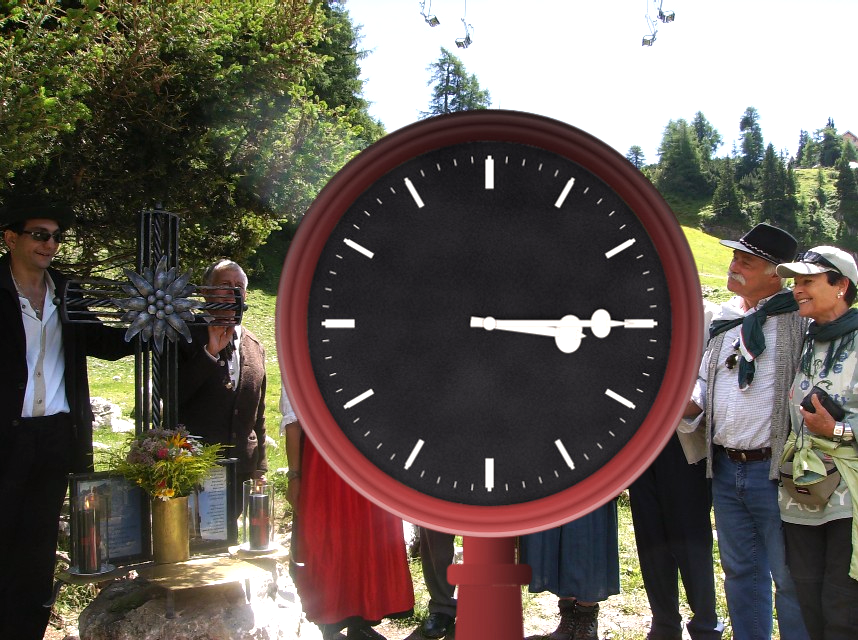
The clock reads **3:15**
